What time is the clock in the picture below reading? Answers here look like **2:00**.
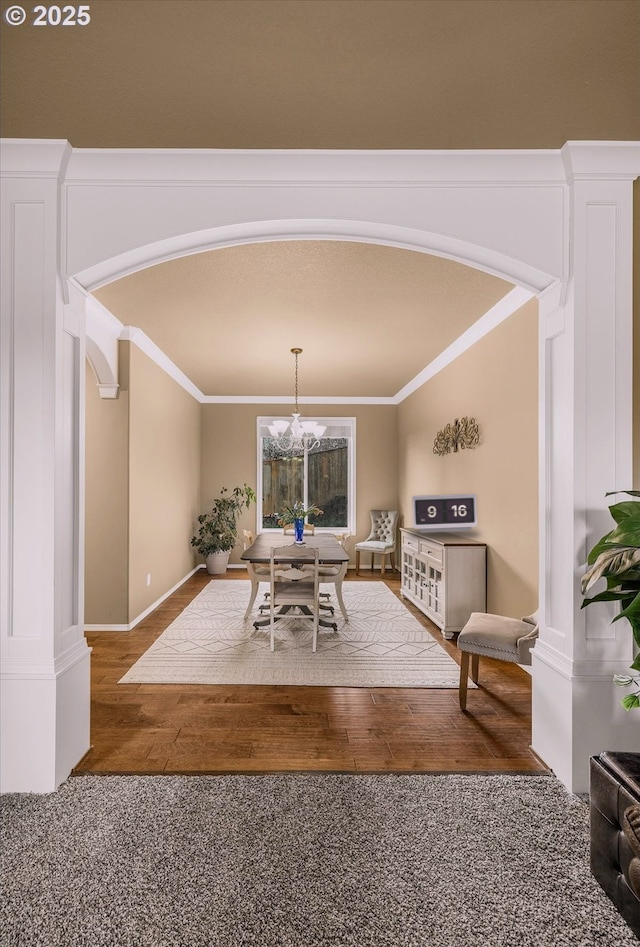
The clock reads **9:16**
